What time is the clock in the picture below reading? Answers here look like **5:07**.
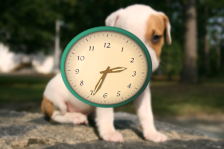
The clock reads **2:34**
